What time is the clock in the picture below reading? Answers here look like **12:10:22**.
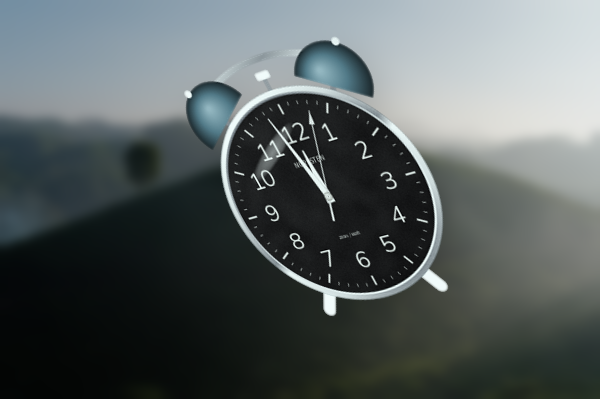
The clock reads **11:58:03**
